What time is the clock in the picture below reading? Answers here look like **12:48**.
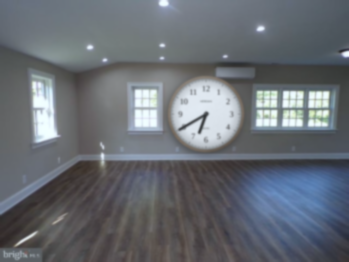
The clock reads **6:40**
